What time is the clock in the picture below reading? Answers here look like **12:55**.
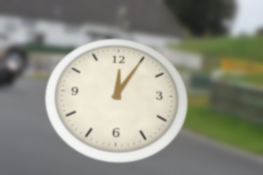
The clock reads **12:05**
